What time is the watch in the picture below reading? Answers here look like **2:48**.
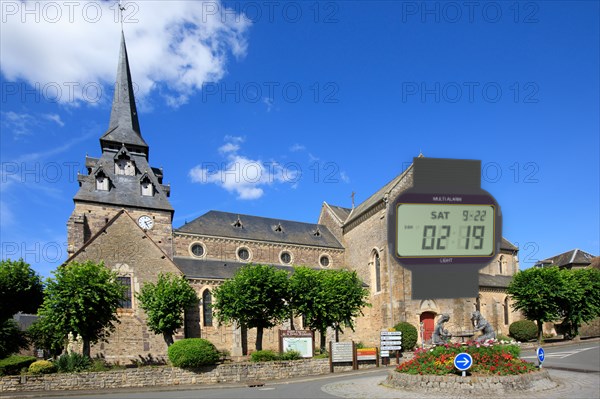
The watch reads **2:19**
